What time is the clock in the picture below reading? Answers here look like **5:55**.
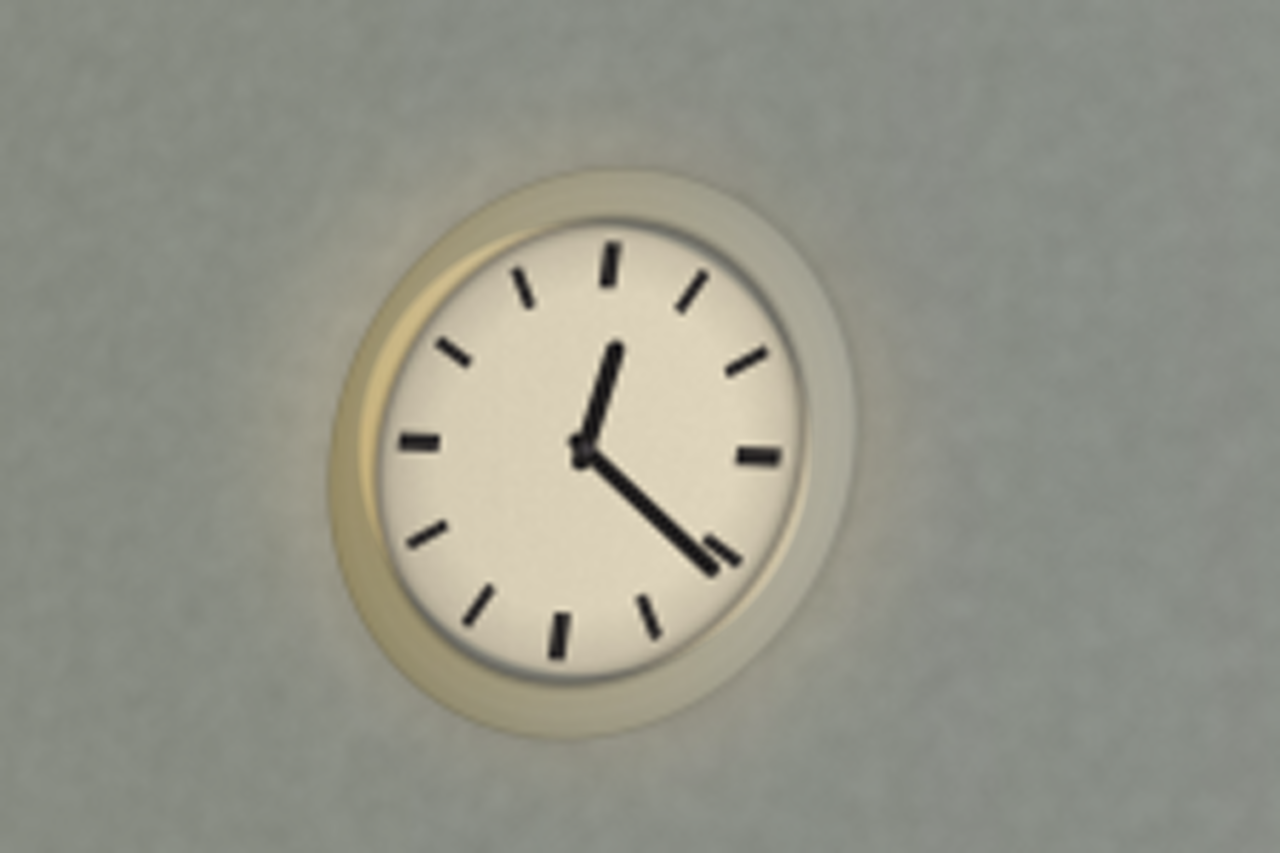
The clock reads **12:21**
